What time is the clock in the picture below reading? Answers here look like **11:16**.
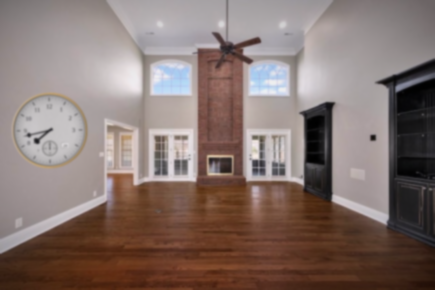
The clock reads **7:43**
